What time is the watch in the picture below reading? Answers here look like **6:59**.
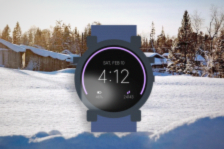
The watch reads **4:12**
